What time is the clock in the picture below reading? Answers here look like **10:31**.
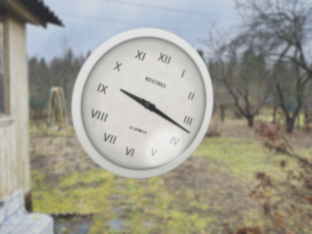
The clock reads **9:17**
